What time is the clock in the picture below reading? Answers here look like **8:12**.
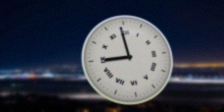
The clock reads **8:59**
